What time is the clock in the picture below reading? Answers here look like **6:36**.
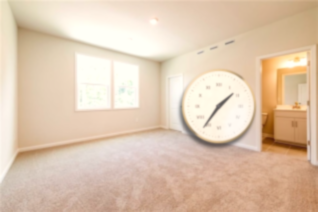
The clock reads **1:36**
